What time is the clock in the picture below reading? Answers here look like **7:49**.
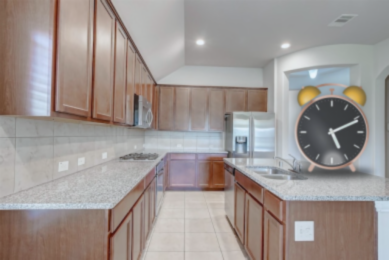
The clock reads **5:11**
